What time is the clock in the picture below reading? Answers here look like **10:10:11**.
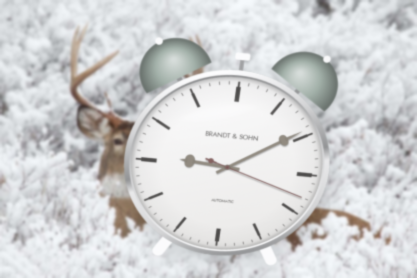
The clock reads **9:09:18**
